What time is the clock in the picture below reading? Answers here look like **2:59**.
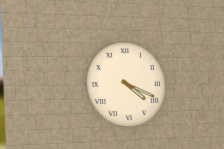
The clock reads **4:19**
